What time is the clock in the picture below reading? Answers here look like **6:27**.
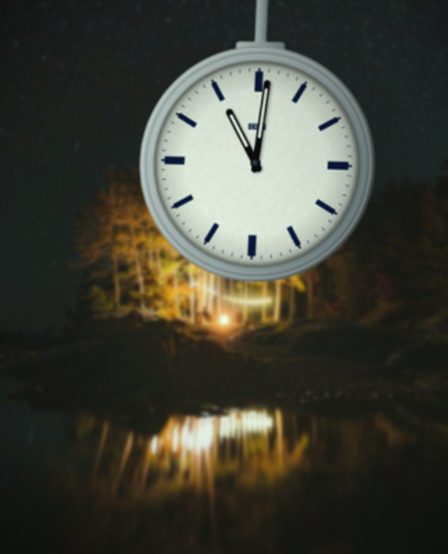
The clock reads **11:01**
